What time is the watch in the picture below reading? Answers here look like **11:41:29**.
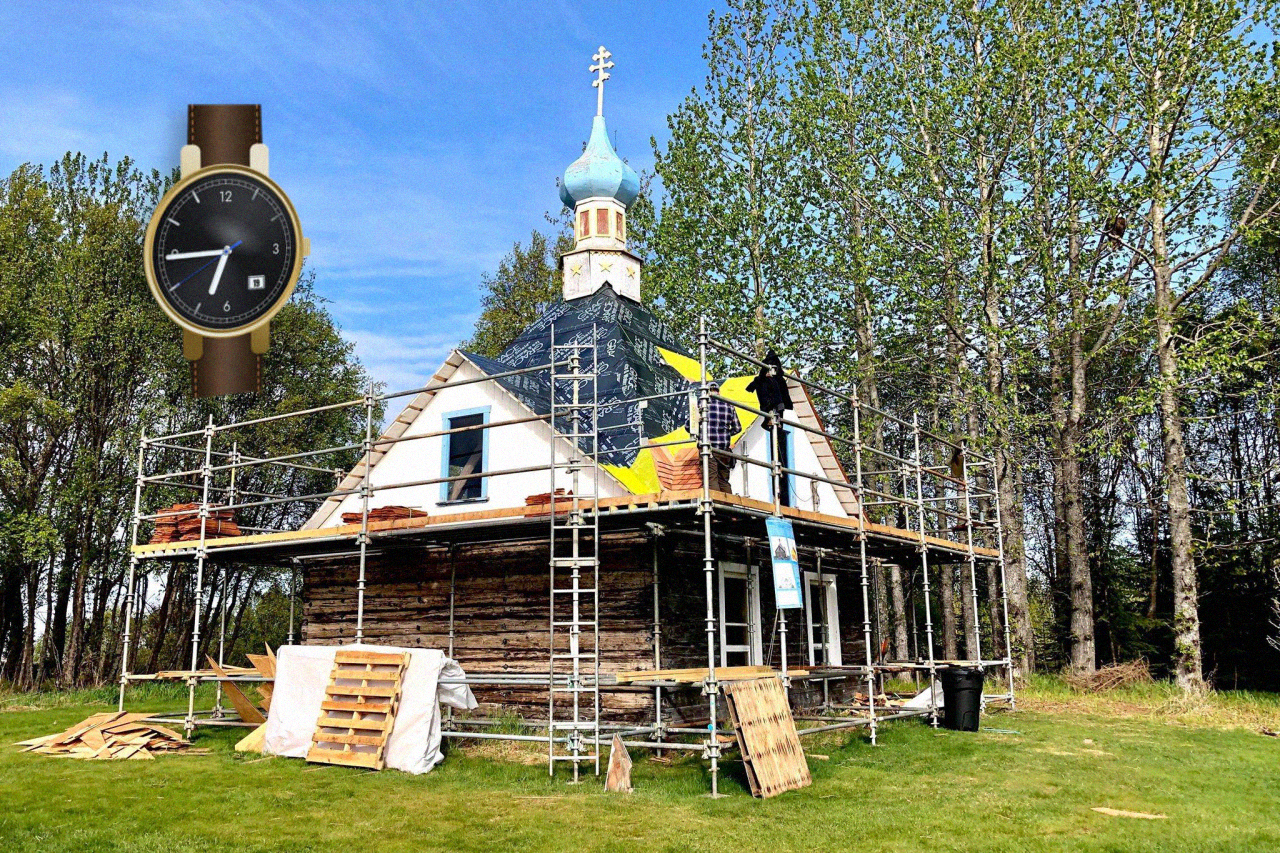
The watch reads **6:44:40**
